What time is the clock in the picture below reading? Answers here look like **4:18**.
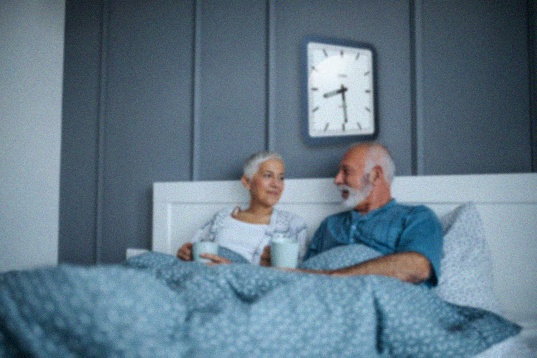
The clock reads **8:29**
